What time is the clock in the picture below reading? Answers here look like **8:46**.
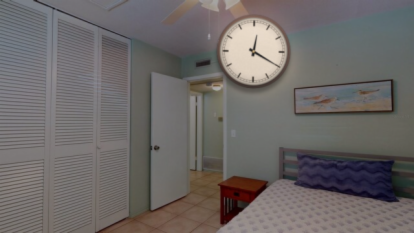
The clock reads **12:20**
